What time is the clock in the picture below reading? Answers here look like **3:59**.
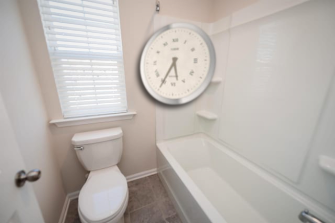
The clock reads **5:35**
